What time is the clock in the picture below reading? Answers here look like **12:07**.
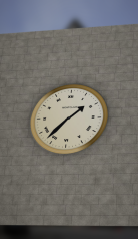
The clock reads **1:37**
